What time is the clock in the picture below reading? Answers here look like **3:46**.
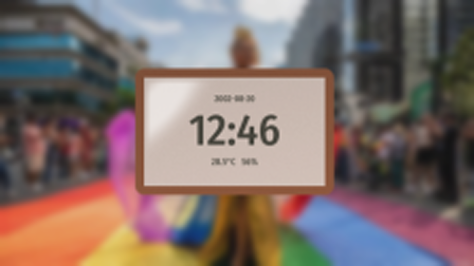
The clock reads **12:46**
